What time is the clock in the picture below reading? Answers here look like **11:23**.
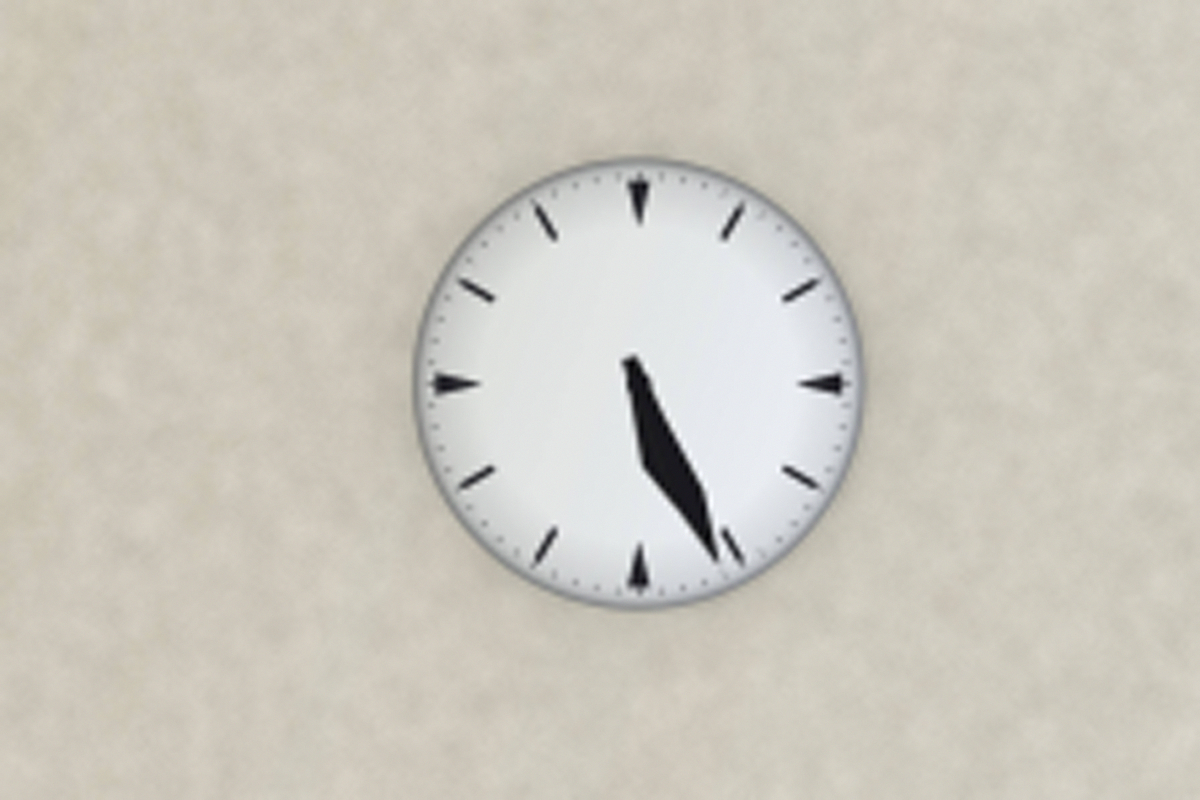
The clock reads **5:26**
